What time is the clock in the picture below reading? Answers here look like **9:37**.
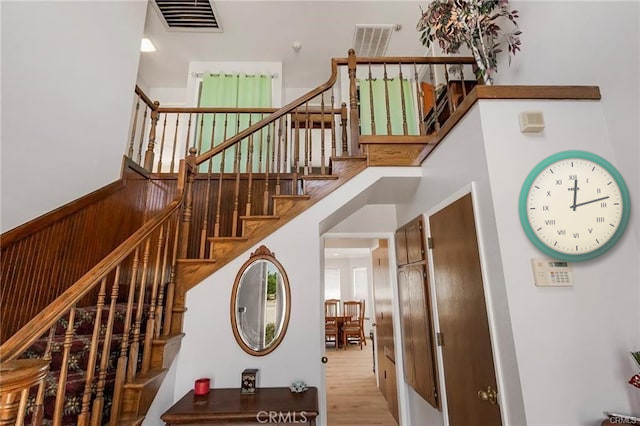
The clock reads **12:13**
